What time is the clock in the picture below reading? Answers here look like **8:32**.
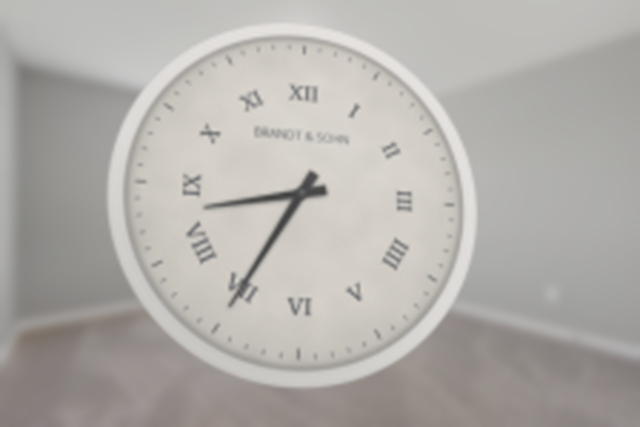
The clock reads **8:35**
